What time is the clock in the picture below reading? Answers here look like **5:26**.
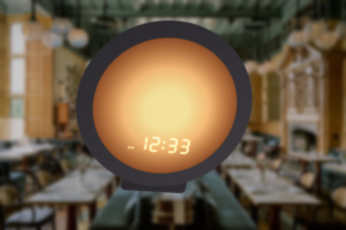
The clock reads **12:33**
